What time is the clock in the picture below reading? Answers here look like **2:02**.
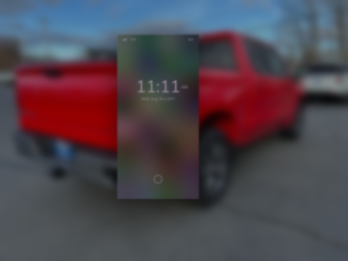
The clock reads **11:11**
